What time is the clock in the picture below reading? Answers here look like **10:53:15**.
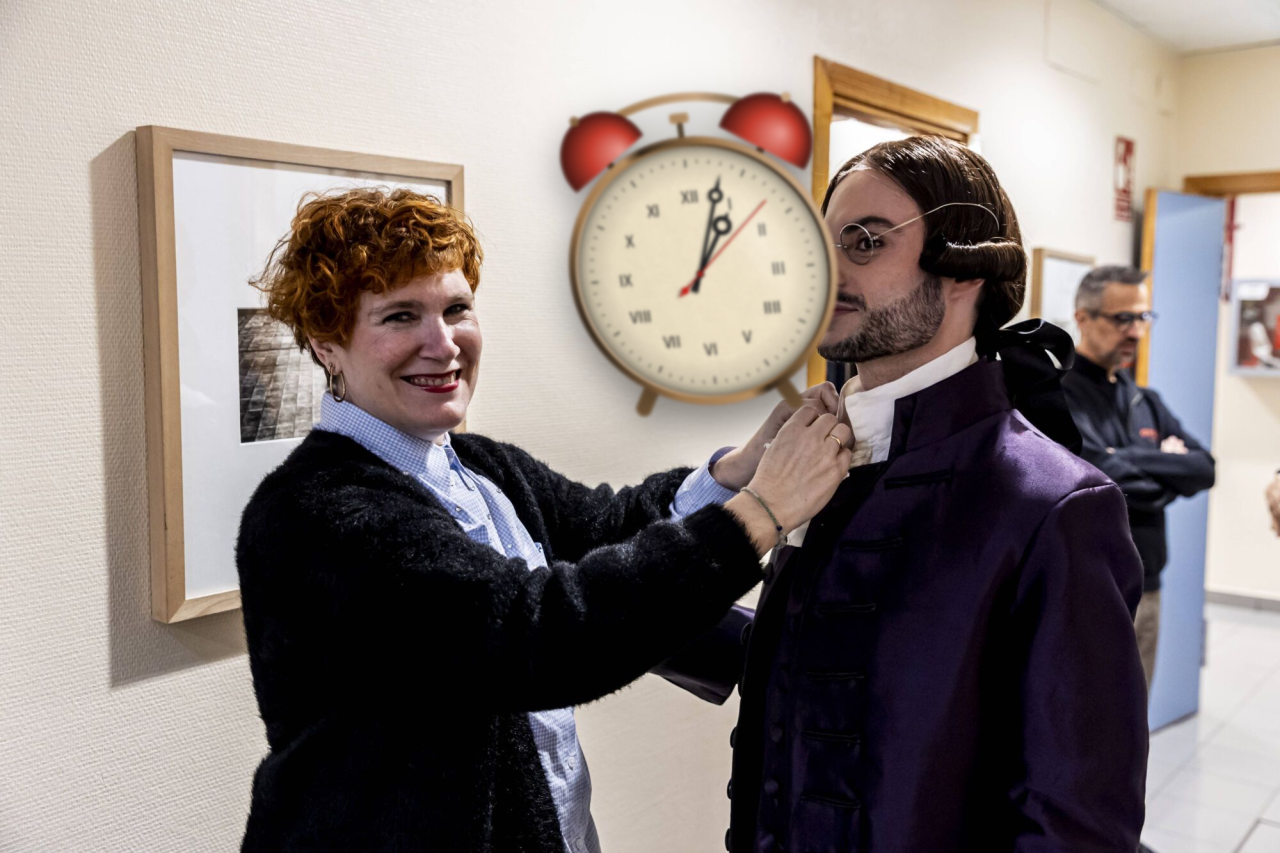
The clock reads **1:03:08**
